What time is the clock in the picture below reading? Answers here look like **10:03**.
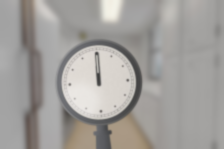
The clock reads **12:00**
